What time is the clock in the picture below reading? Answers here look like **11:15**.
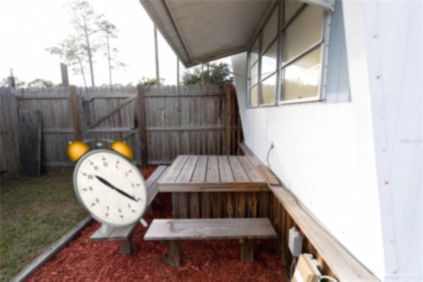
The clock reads **10:21**
